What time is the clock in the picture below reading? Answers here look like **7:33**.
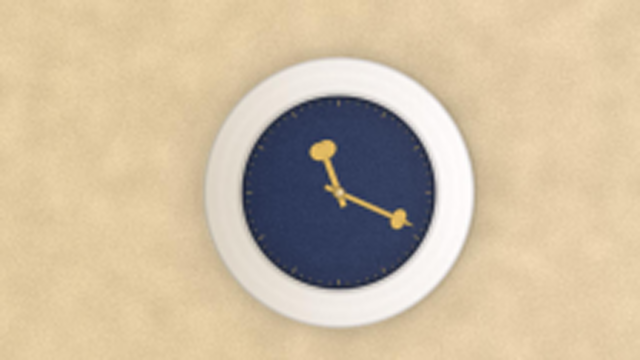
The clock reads **11:19**
